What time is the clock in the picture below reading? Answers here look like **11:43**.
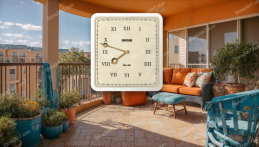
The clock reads **7:48**
